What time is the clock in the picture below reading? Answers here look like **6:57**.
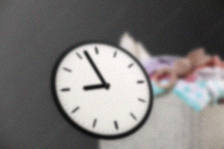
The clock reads **8:57**
